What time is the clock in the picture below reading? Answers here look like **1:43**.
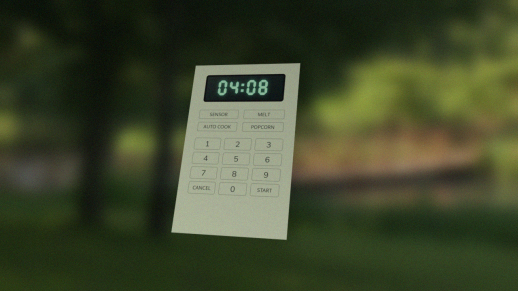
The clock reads **4:08**
